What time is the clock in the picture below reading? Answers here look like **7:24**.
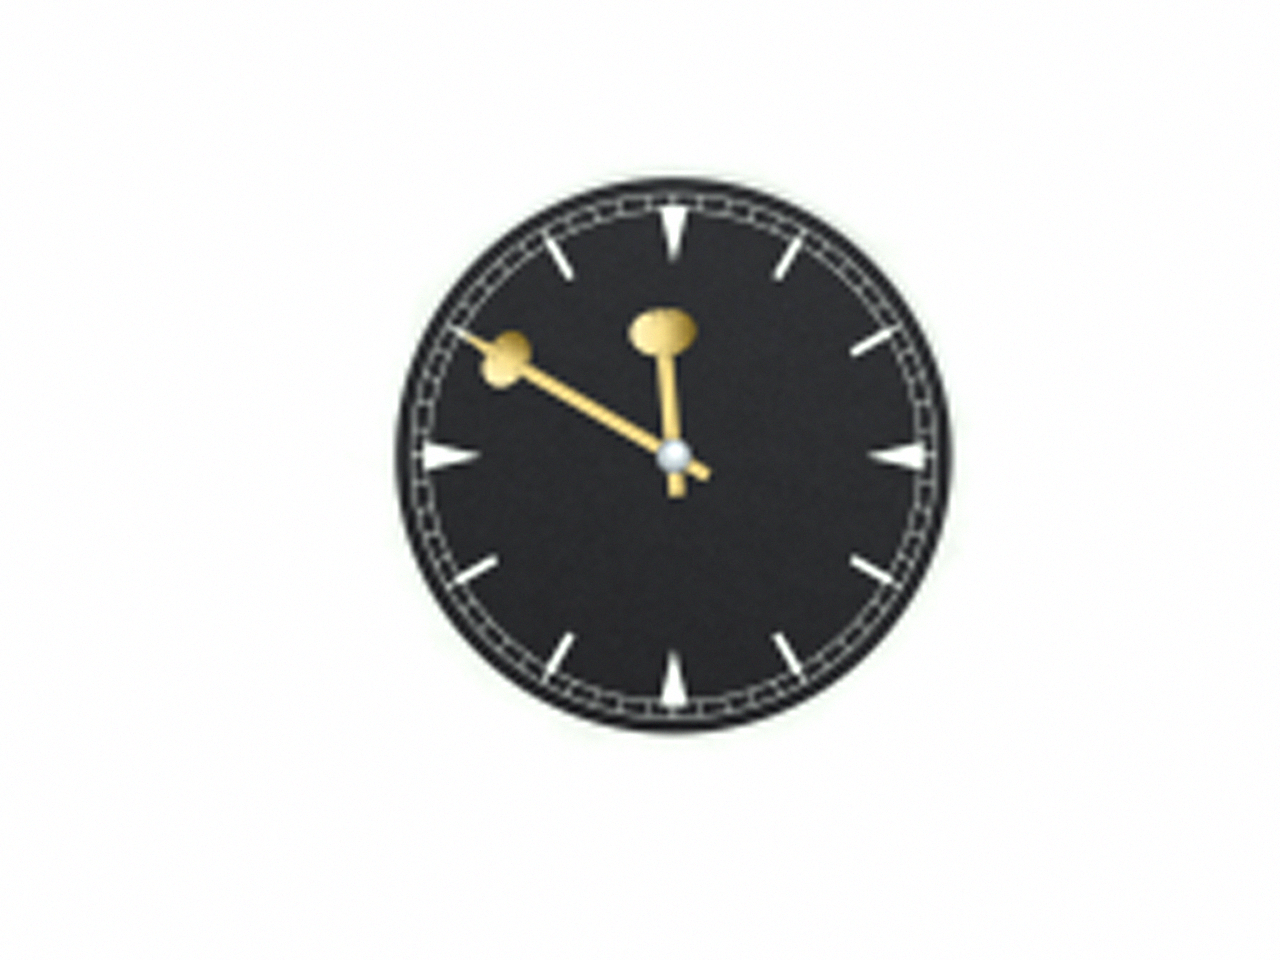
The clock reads **11:50**
